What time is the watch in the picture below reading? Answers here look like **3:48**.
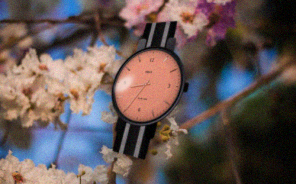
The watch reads **8:35**
